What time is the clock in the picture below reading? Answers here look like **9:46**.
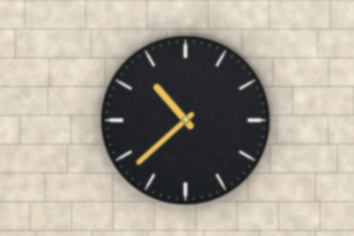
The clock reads **10:38**
